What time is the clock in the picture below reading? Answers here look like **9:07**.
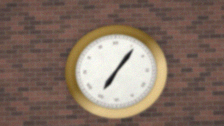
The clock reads **7:06**
